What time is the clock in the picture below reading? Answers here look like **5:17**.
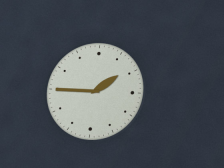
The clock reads **1:45**
